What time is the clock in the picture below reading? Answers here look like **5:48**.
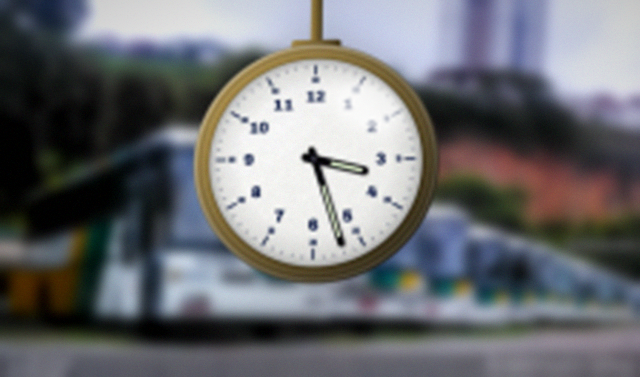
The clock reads **3:27**
